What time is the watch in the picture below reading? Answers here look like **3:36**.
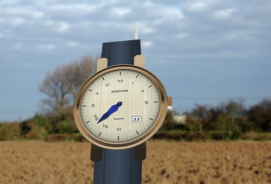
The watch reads **7:38**
